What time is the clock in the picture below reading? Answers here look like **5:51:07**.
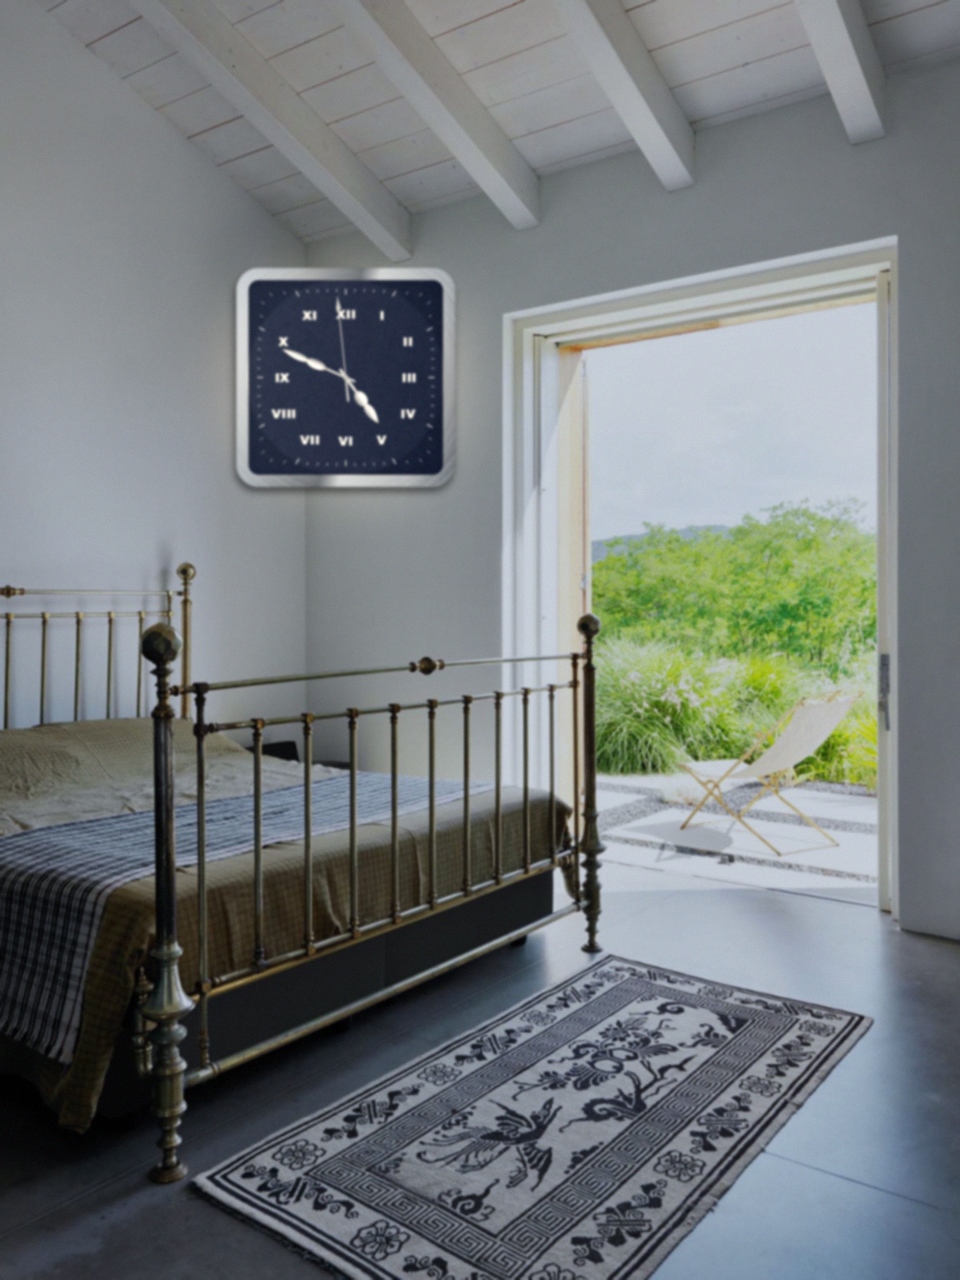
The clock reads **4:48:59**
